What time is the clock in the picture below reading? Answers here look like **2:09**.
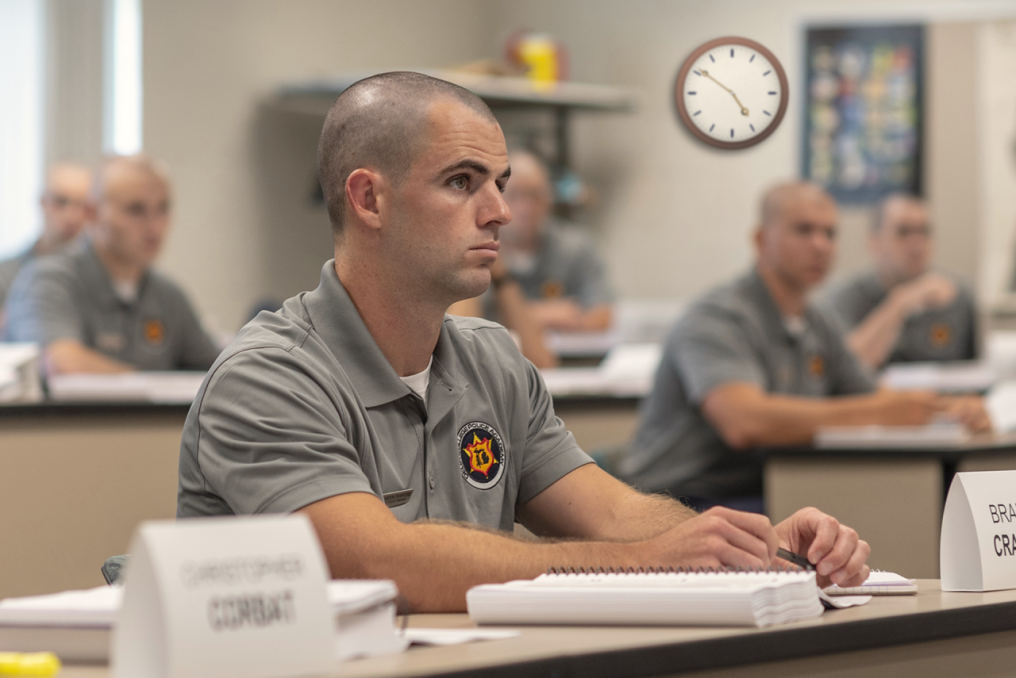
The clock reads **4:51**
